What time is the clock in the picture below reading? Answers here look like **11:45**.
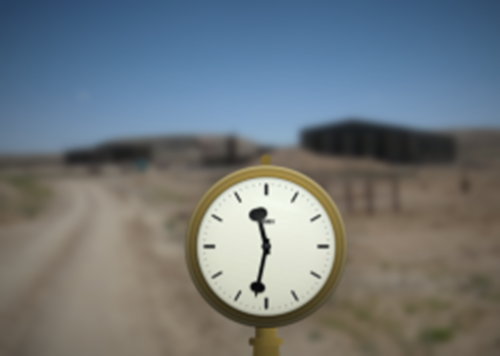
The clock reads **11:32**
